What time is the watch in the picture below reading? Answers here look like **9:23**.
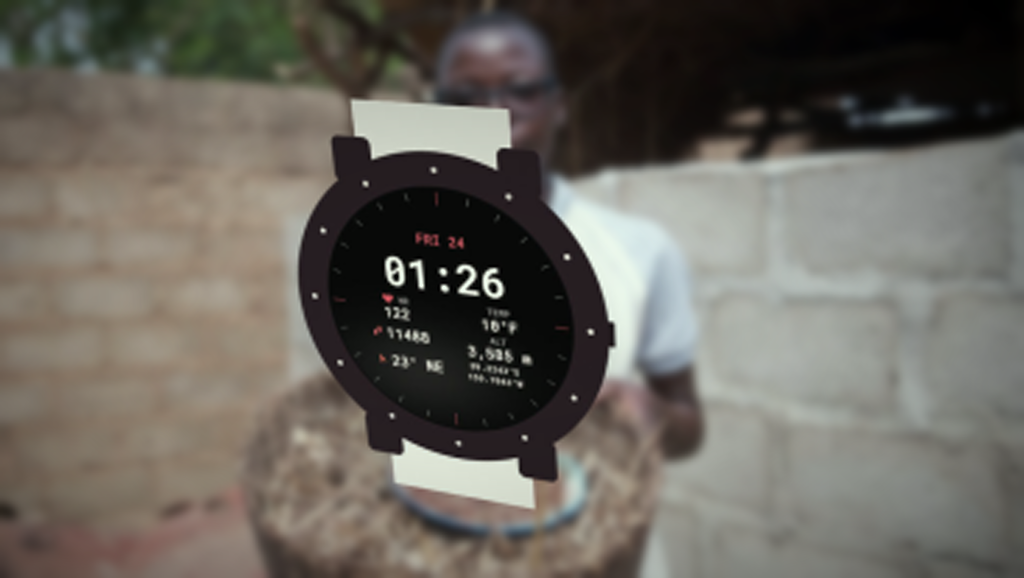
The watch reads **1:26**
